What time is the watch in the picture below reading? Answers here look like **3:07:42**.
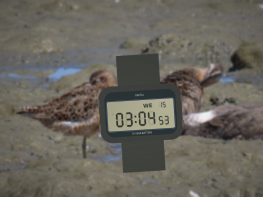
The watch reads **3:04:53**
